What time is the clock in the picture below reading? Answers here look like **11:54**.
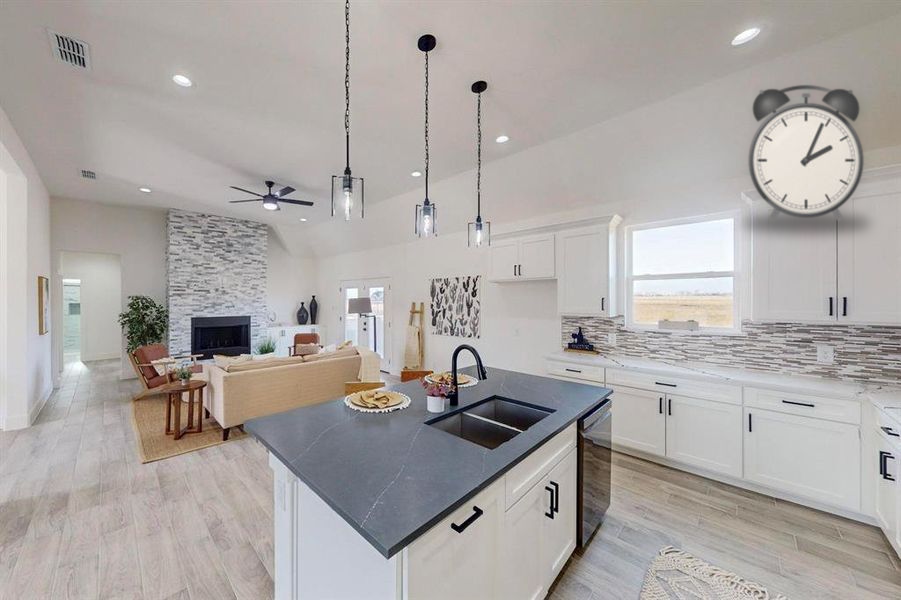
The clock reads **2:04**
